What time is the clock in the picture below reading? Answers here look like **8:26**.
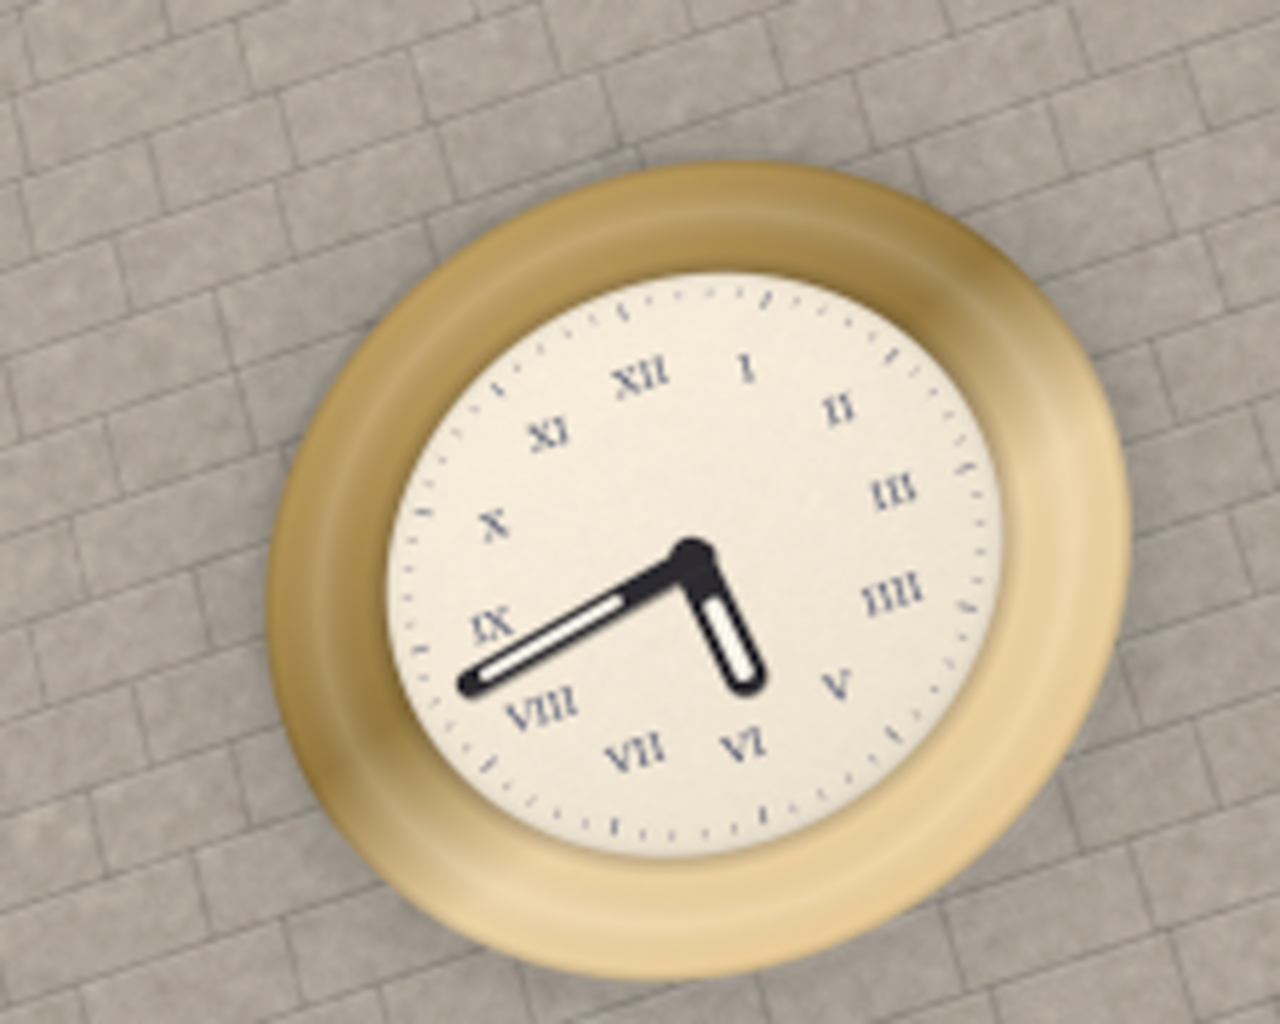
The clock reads **5:43**
